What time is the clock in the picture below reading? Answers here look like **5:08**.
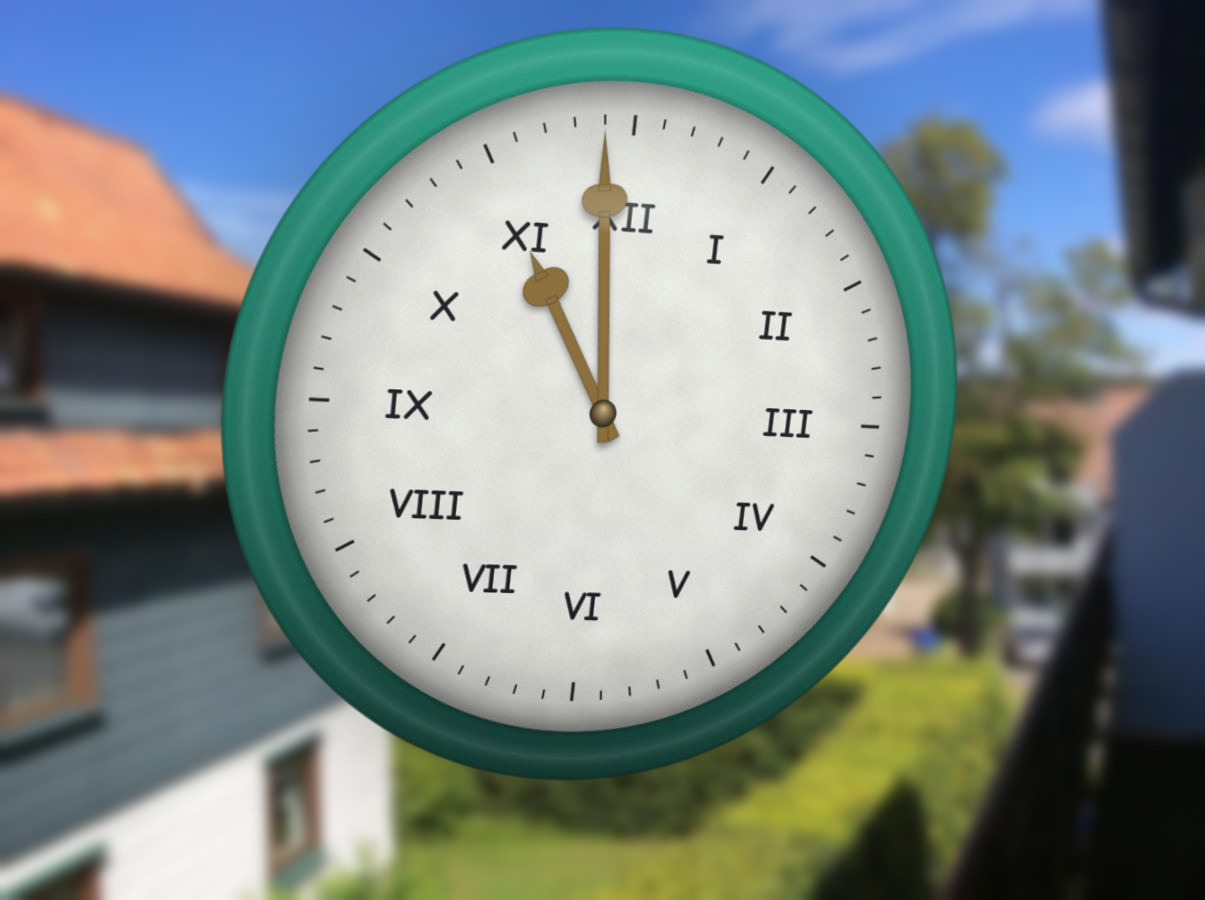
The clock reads **10:59**
